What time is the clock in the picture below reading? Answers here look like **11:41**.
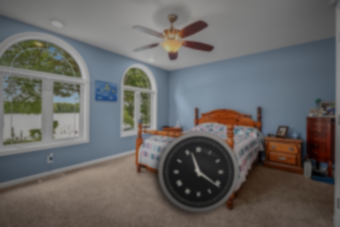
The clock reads **11:21**
